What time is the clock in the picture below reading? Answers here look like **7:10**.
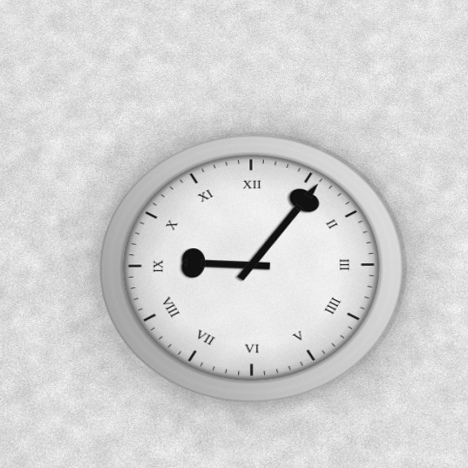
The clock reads **9:06**
